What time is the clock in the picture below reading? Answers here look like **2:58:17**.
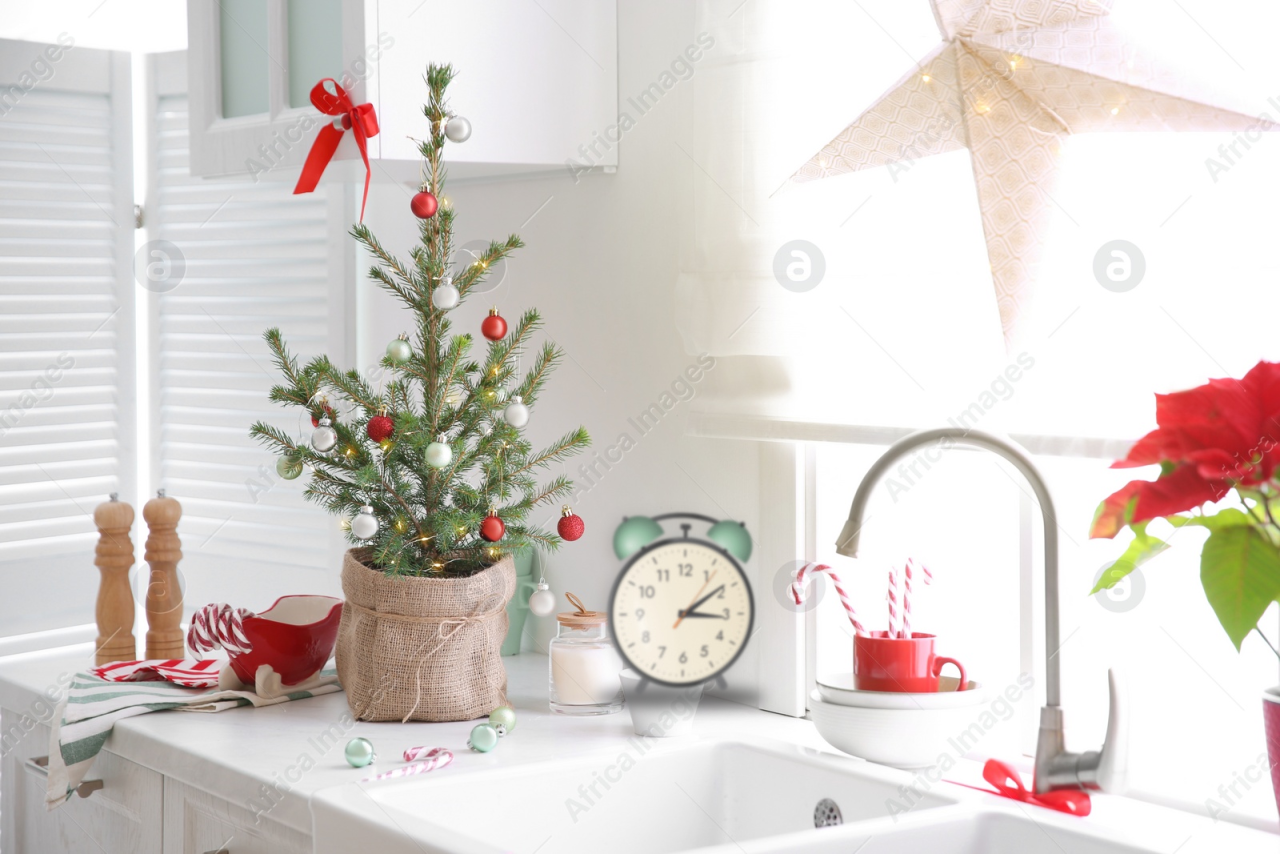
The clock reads **3:09:06**
